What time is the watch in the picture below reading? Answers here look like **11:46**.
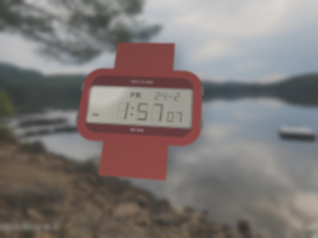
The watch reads **1:57**
